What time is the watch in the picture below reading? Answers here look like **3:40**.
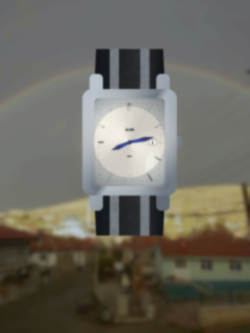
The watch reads **8:13**
